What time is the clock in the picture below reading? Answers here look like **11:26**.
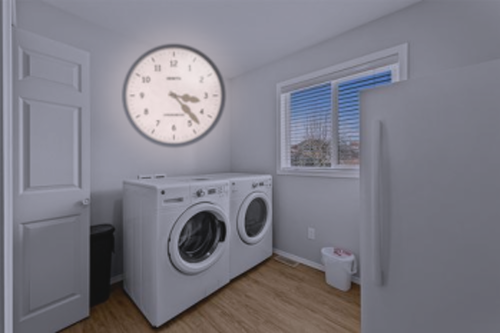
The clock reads **3:23**
